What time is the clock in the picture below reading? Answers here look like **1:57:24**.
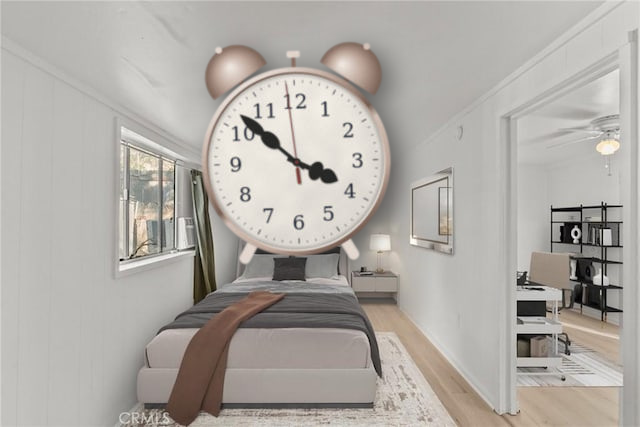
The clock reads **3:51:59**
